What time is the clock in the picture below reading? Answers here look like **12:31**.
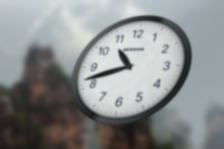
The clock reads **10:42**
